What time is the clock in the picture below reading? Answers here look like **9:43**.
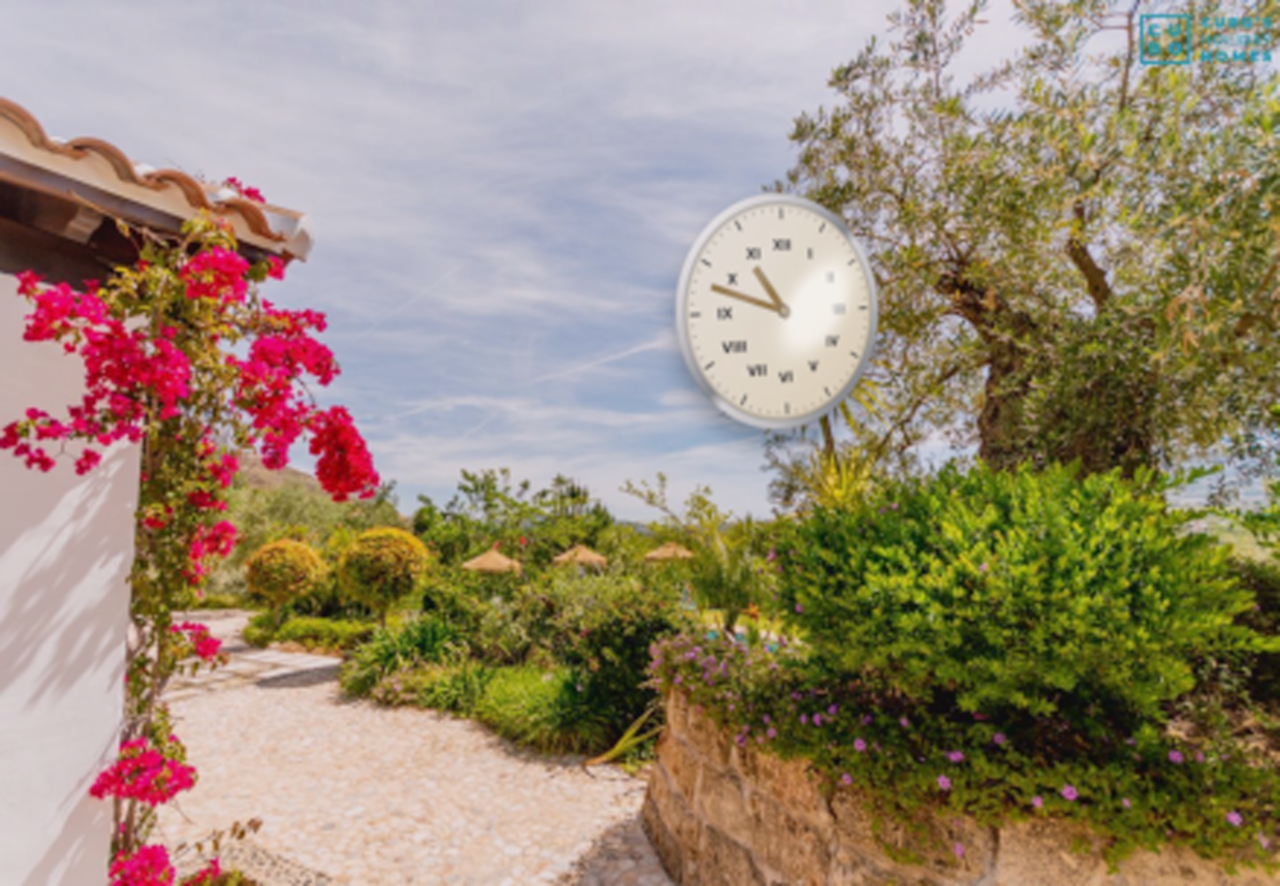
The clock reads **10:48**
